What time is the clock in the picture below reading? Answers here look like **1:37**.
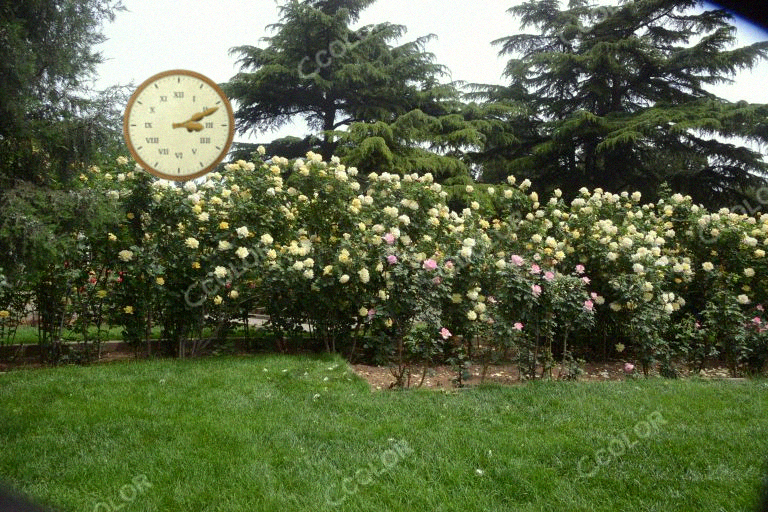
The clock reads **3:11**
